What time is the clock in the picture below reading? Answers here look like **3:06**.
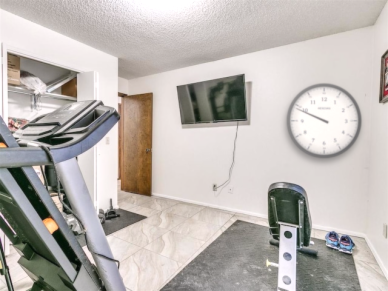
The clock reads **9:49**
